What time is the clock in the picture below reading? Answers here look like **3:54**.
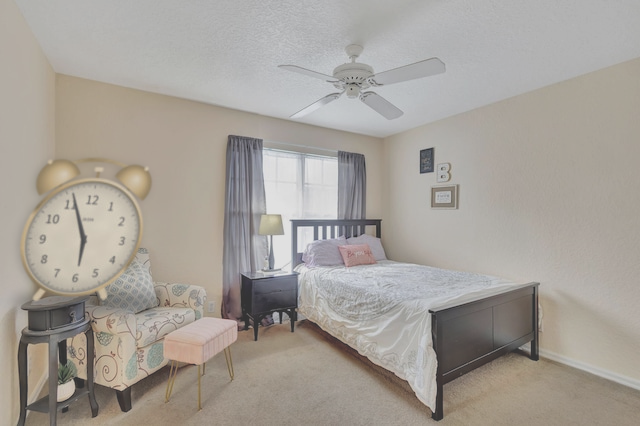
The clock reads **5:56**
